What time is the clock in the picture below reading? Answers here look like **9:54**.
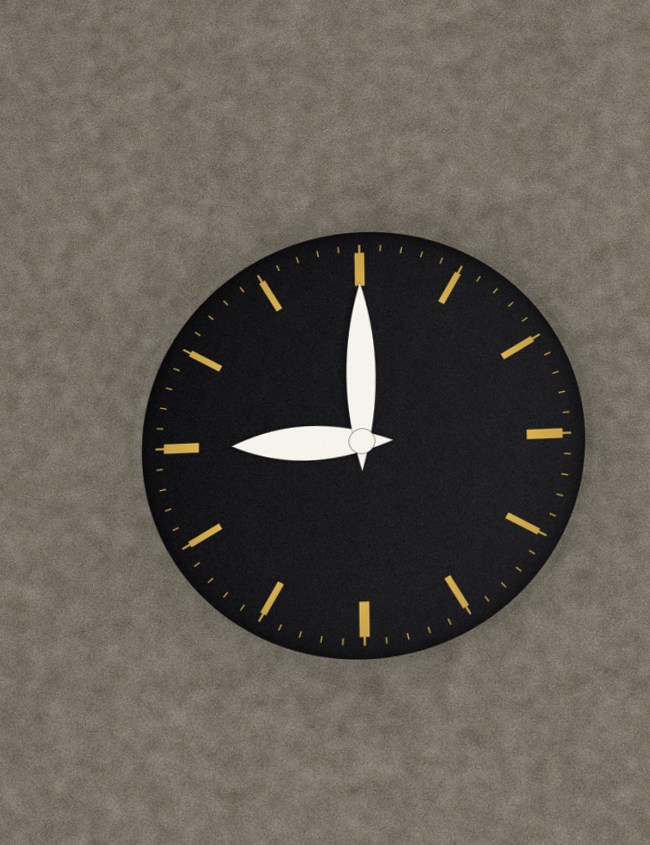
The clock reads **9:00**
